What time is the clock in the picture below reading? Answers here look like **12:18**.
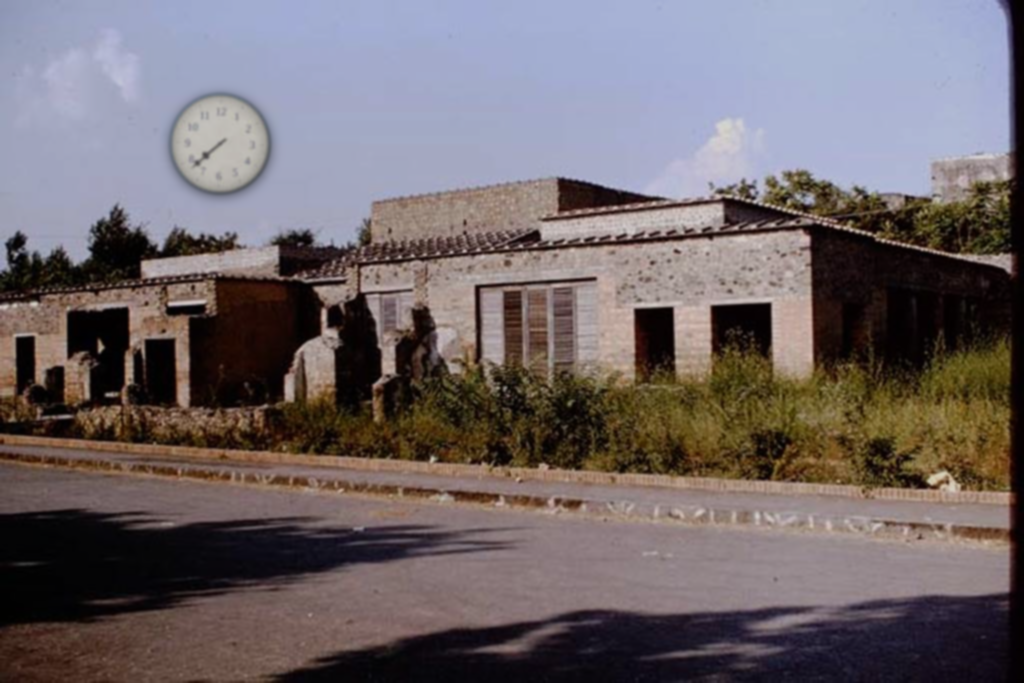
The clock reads **7:38**
